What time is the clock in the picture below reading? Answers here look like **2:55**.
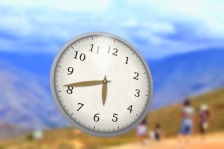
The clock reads **5:41**
